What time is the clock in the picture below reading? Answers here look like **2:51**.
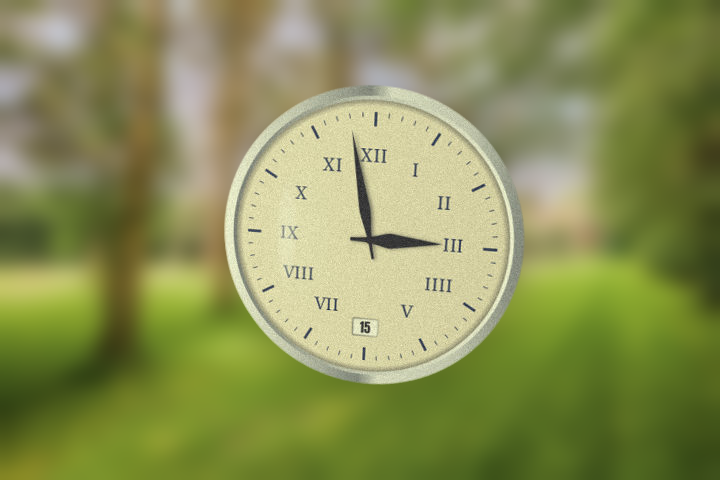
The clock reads **2:58**
